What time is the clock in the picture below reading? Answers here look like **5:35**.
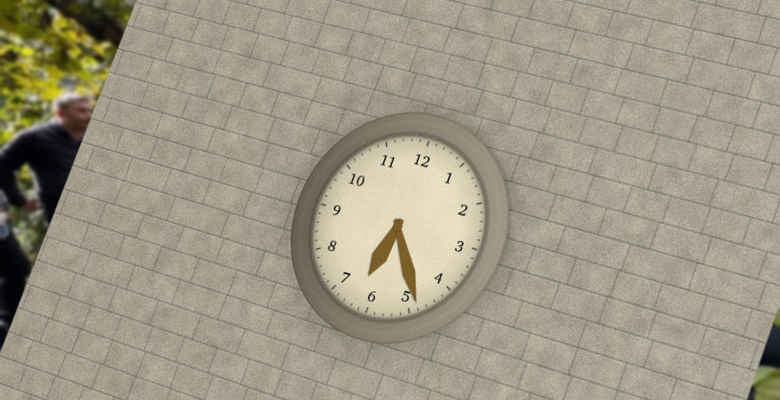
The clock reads **6:24**
